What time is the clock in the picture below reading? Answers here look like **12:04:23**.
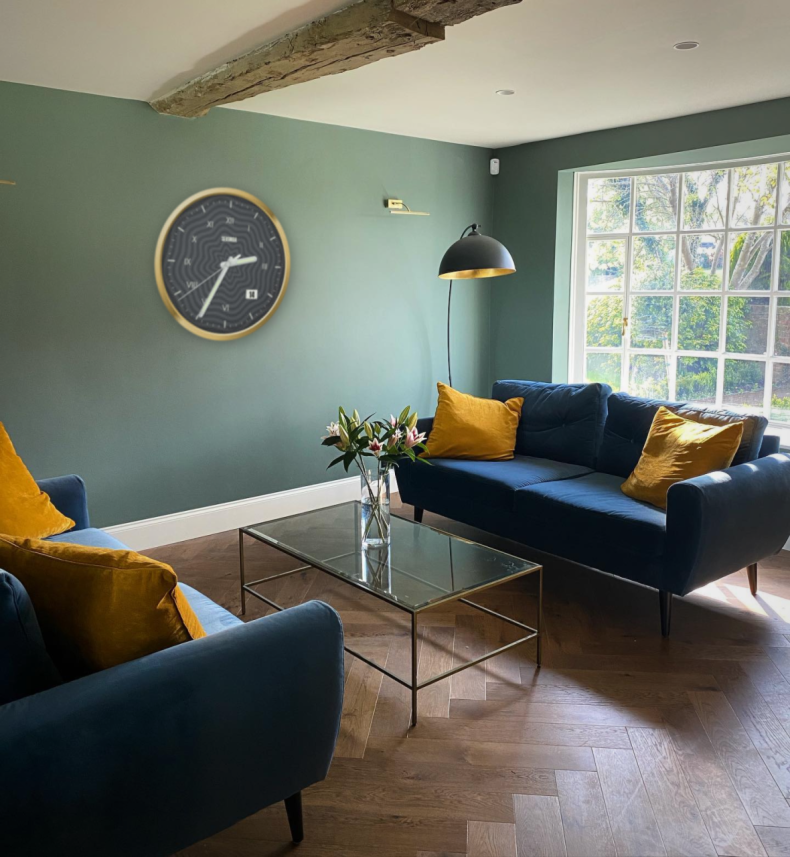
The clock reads **2:34:39**
